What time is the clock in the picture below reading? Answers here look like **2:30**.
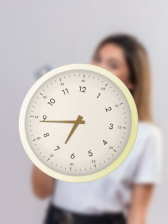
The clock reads **6:44**
